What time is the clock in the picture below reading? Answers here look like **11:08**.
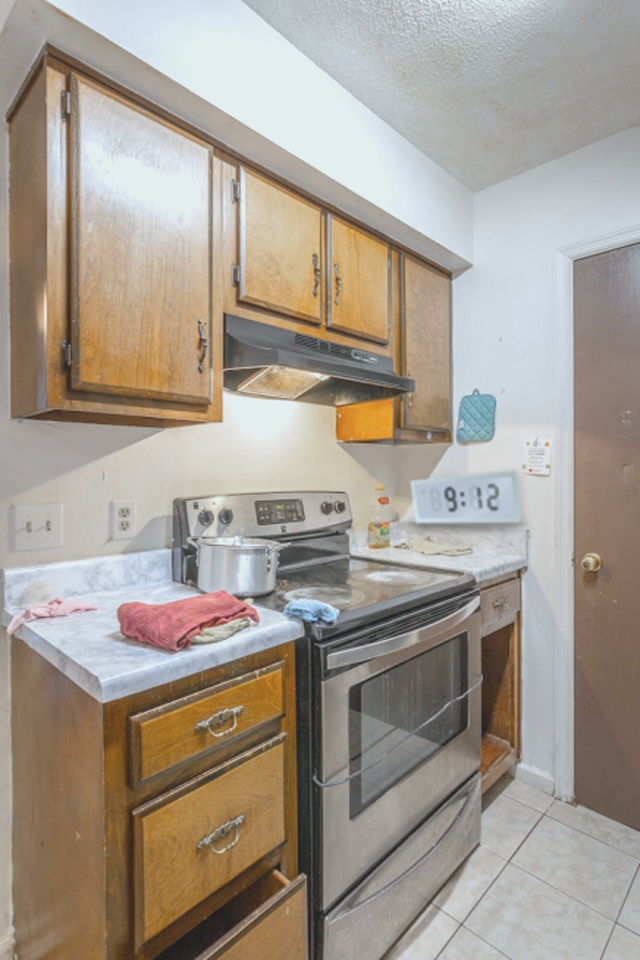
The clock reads **9:12**
